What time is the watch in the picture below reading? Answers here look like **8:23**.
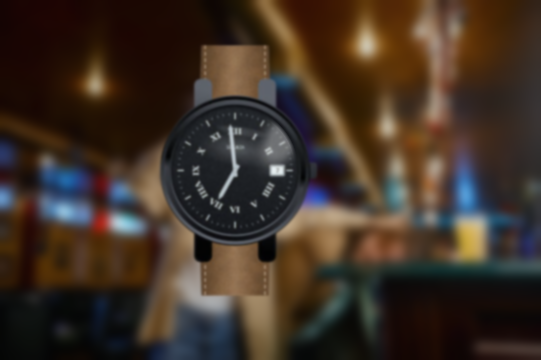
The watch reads **6:59**
